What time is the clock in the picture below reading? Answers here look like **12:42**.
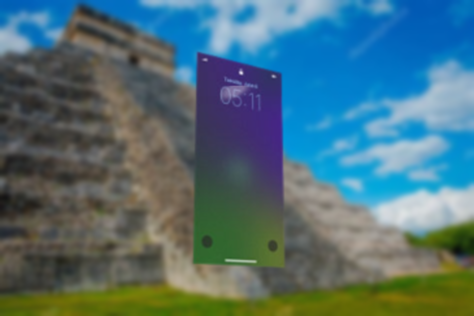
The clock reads **5:11**
